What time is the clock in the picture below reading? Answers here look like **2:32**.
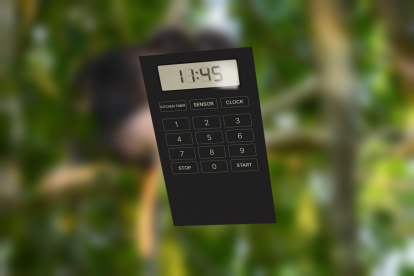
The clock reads **11:45**
